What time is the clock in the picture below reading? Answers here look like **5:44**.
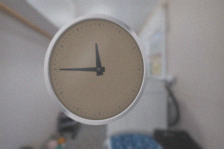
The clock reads **11:45**
